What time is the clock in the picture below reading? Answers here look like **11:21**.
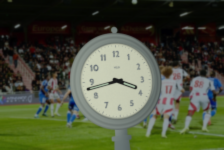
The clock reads **3:43**
